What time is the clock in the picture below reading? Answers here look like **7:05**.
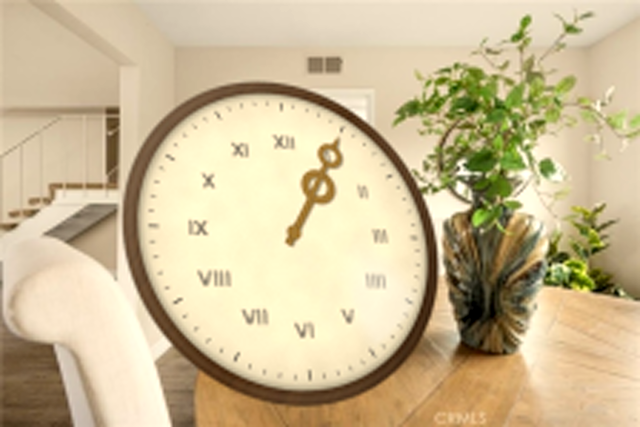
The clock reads **1:05**
